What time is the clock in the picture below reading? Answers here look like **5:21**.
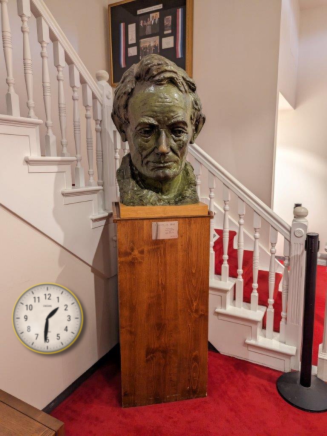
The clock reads **1:31**
